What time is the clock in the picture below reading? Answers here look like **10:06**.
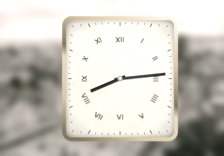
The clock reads **8:14**
